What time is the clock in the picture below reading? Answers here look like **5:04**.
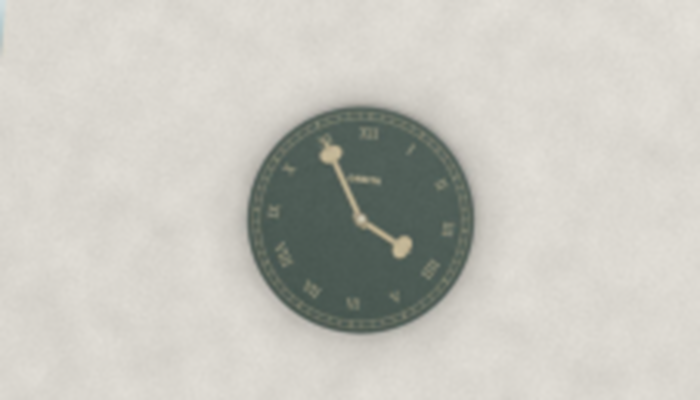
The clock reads **3:55**
